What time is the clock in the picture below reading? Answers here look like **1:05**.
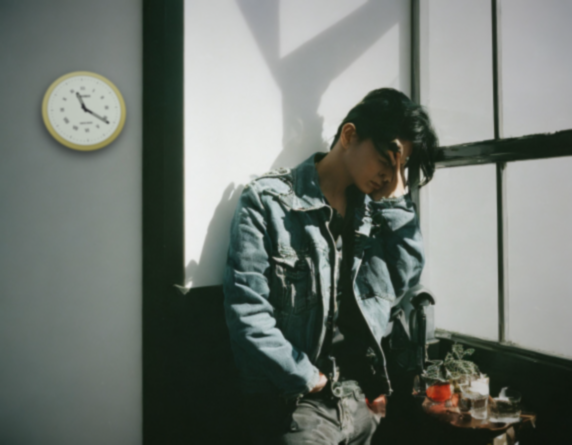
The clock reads **11:21**
